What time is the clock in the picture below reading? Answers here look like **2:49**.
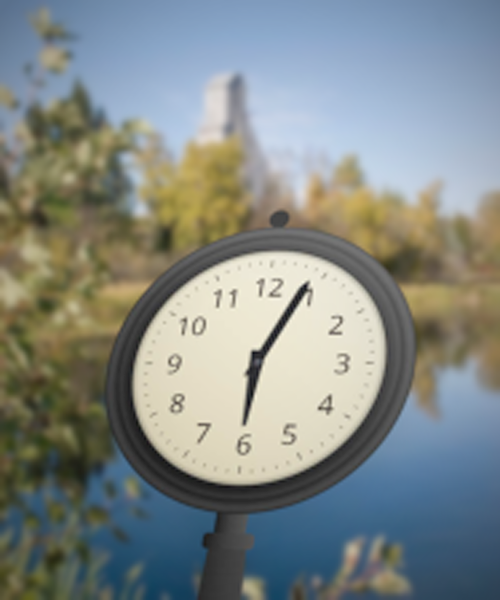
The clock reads **6:04**
